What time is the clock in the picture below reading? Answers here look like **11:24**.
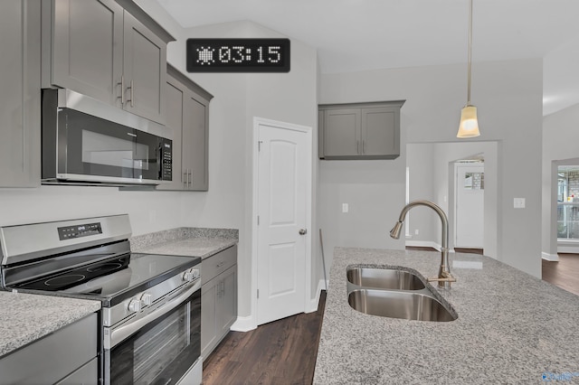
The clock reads **3:15**
